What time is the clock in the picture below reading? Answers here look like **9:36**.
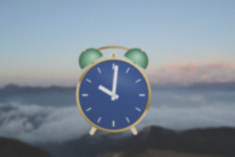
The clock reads **10:01**
